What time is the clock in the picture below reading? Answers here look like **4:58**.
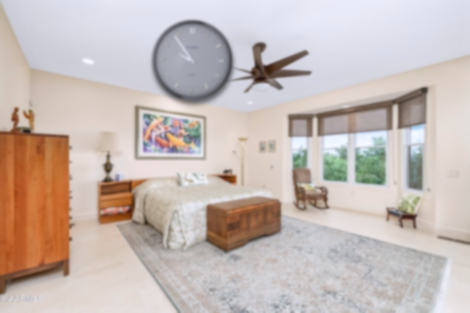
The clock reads **9:54**
